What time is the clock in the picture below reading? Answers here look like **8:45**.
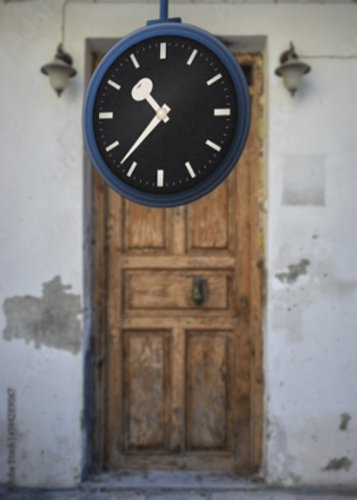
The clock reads **10:37**
